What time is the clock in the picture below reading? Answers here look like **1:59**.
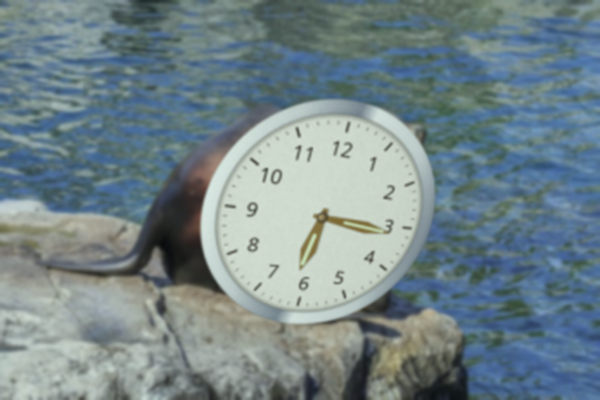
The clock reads **6:16**
